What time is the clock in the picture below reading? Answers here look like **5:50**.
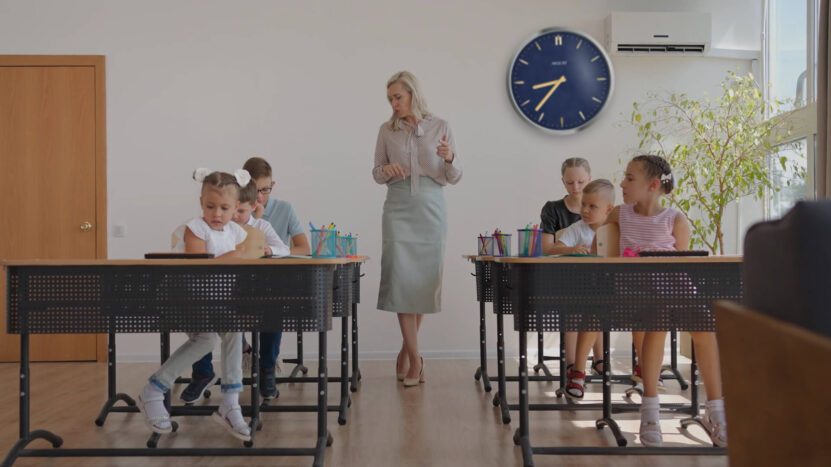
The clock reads **8:37**
